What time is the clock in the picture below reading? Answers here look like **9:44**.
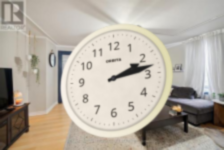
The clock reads **2:13**
